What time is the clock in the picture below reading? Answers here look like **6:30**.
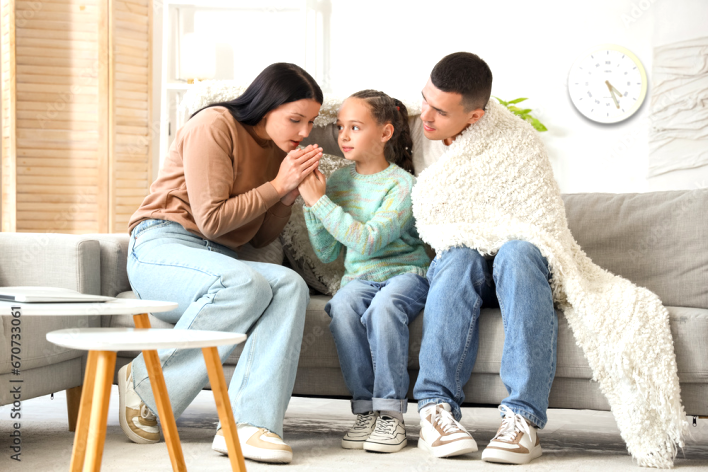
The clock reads **4:26**
